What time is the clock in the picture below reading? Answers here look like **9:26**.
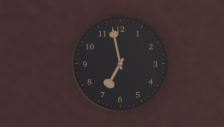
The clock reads **6:58**
